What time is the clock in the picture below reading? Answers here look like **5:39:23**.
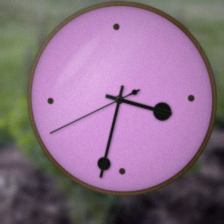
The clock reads **3:32:41**
